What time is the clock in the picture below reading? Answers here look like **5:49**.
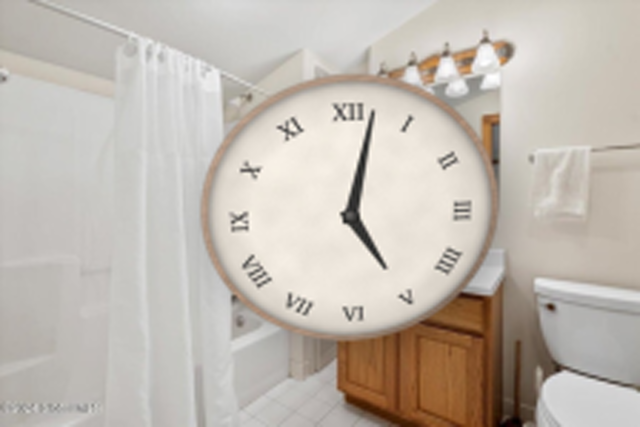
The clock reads **5:02**
